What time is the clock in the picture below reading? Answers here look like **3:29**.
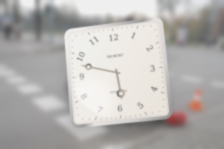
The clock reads **5:48**
